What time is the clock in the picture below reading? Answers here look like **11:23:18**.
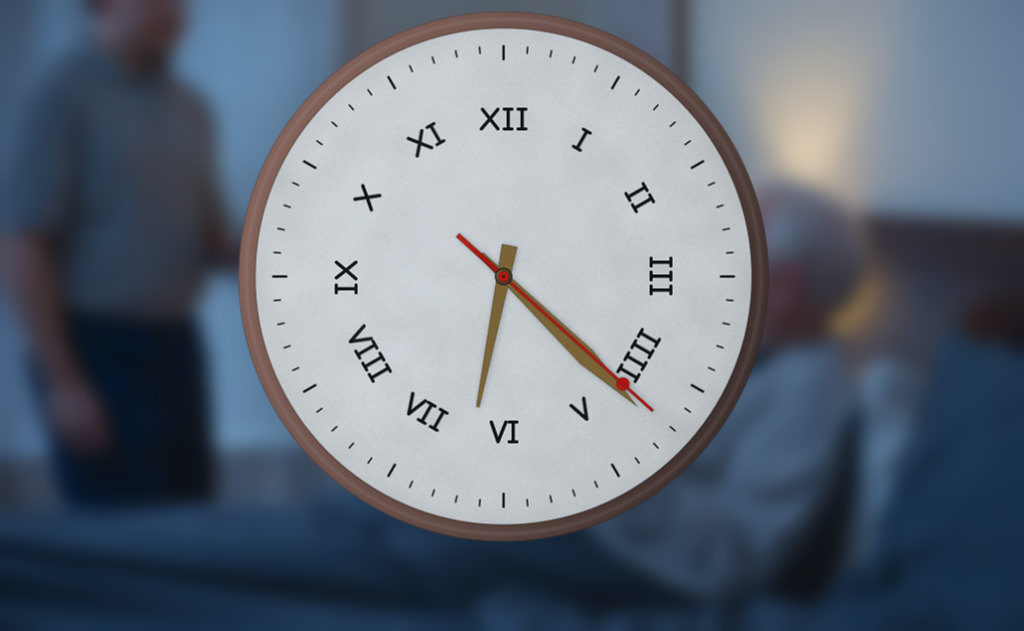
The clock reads **6:22:22**
